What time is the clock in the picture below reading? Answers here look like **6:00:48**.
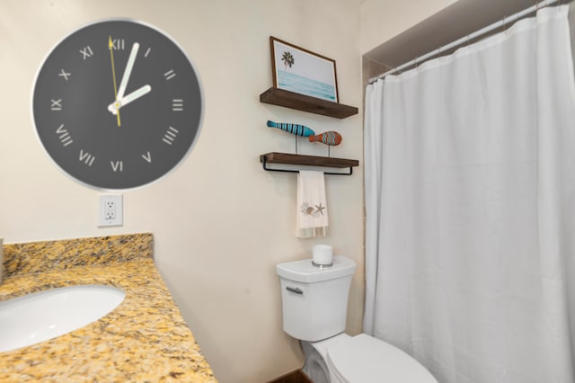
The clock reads **2:02:59**
